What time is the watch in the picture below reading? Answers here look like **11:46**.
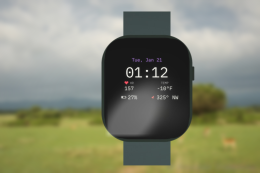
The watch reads **1:12**
